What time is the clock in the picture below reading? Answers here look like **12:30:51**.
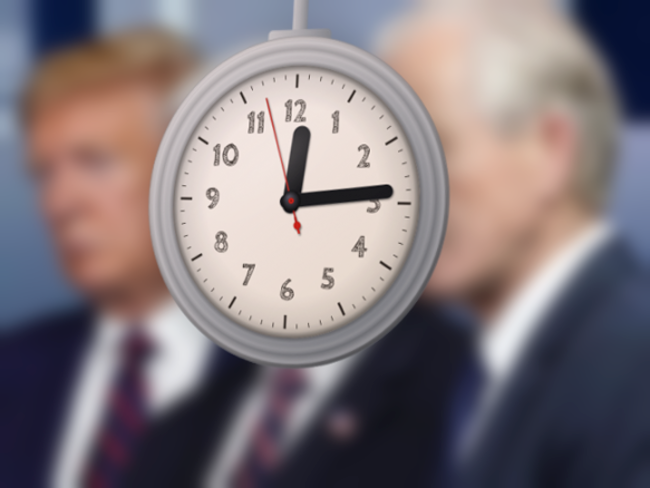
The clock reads **12:13:57**
